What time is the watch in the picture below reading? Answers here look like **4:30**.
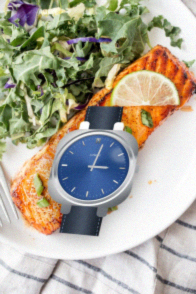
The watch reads **3:02**
